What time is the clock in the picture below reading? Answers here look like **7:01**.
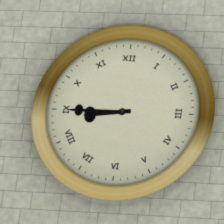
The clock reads **8:45**
